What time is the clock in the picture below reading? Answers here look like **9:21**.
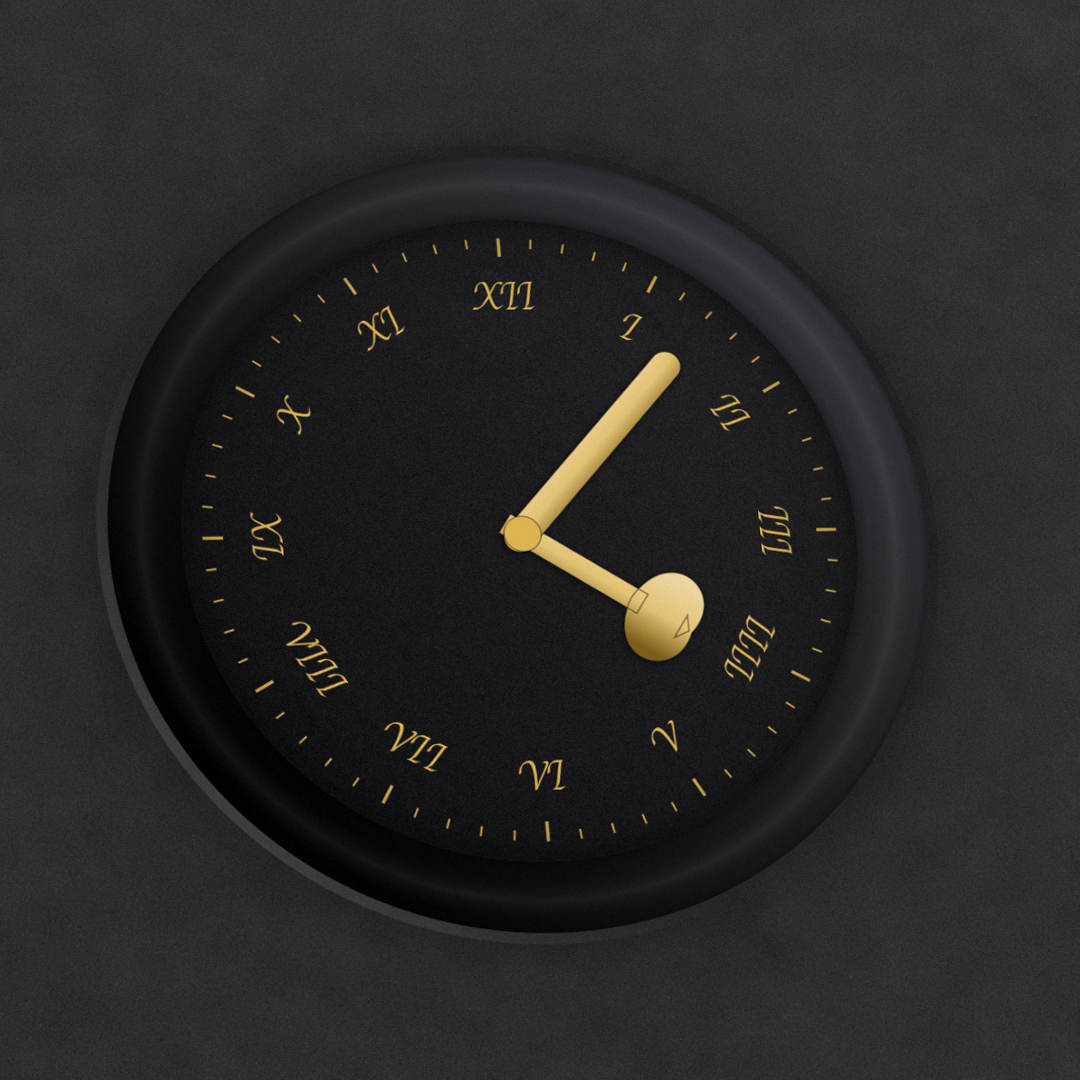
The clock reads **4:07**
